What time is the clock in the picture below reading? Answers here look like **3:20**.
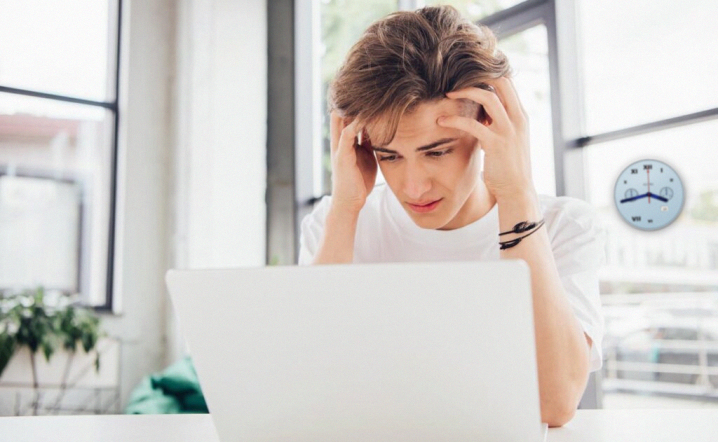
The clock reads **3:43**
